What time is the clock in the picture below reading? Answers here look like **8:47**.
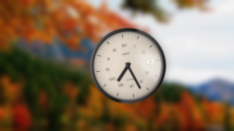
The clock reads **7:27**
